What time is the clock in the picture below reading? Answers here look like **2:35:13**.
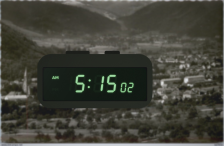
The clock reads **5:15:02**
